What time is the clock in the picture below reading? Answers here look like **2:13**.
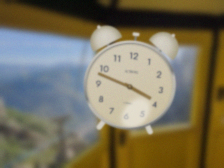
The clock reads **3:48**
